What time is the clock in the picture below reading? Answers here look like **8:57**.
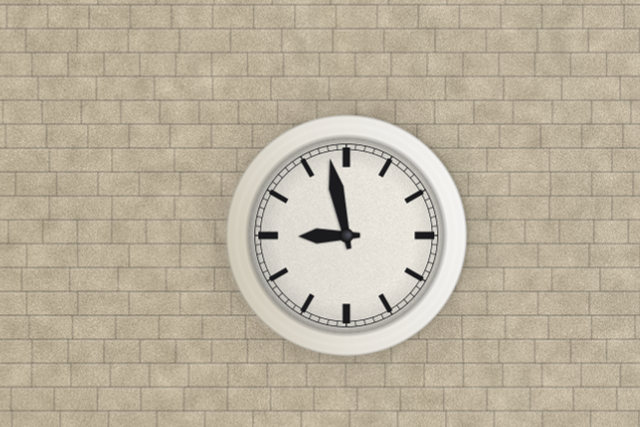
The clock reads **8:58**
